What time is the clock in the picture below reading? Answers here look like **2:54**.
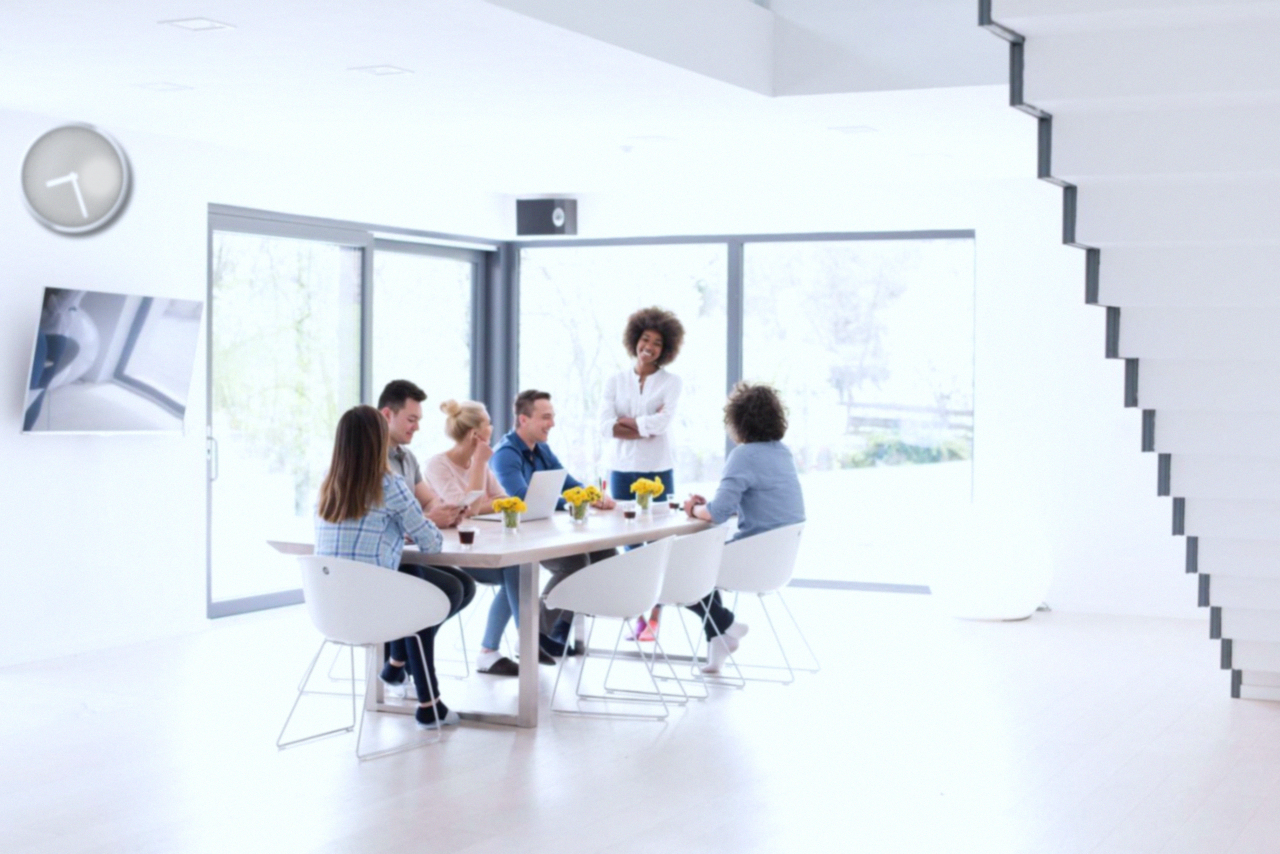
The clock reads **8:27**
